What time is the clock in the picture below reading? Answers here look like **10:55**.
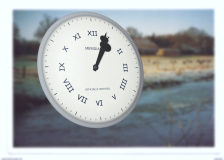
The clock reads **1:04**
